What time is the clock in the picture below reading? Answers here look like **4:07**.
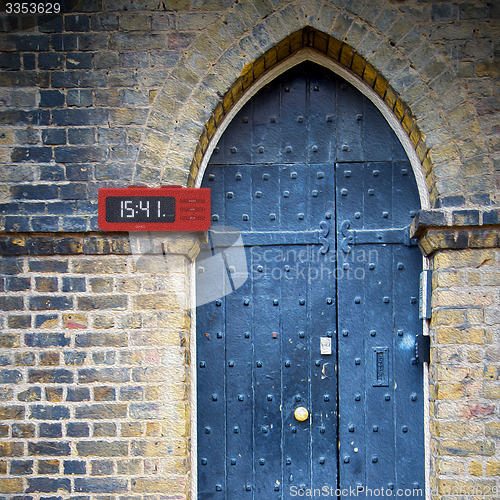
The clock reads **15:41**
